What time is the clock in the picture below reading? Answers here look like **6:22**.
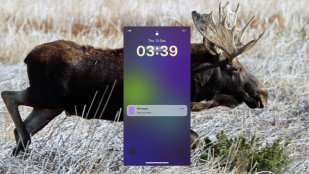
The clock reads **3:39**
